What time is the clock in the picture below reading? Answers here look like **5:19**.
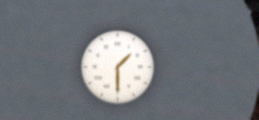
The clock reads **1:30**
